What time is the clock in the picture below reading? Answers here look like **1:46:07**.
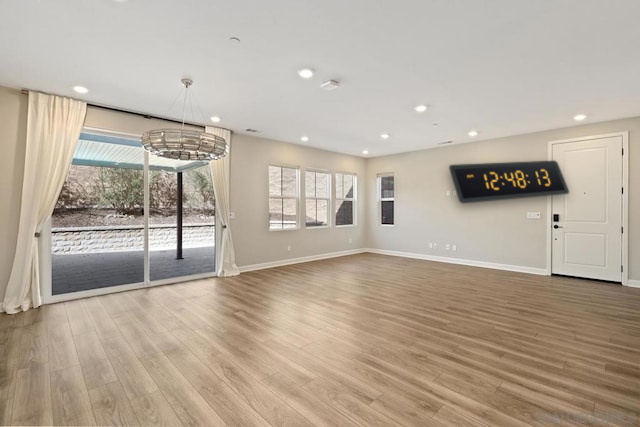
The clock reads **12:48:13**
